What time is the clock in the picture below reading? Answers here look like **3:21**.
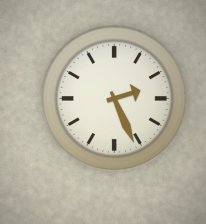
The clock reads **2:26**
